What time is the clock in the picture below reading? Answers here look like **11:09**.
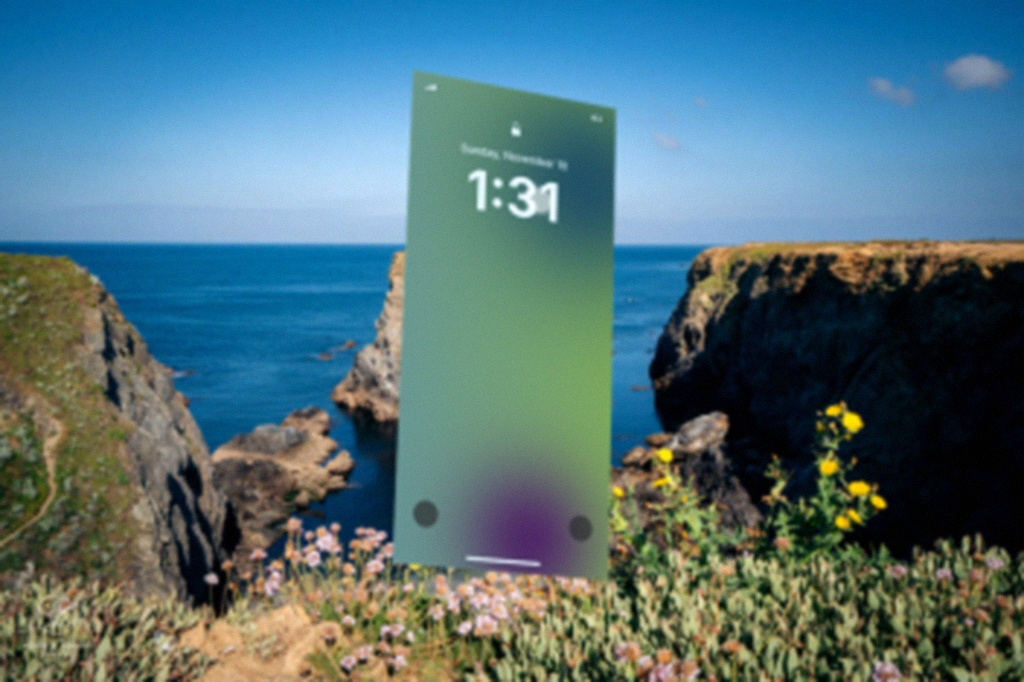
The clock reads **1:31**
